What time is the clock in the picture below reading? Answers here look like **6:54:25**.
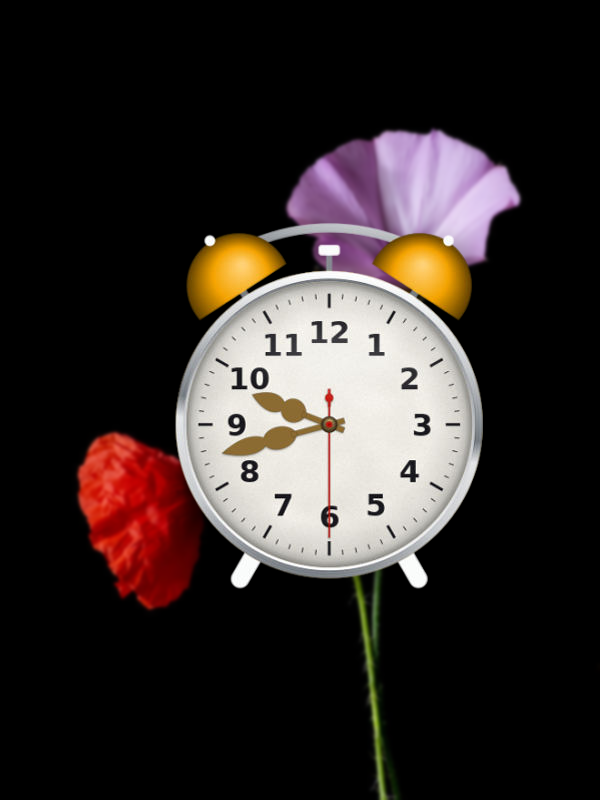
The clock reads **9:42:30**
